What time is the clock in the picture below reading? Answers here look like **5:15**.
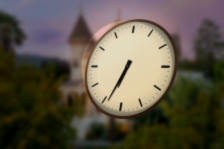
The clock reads **6:34**
